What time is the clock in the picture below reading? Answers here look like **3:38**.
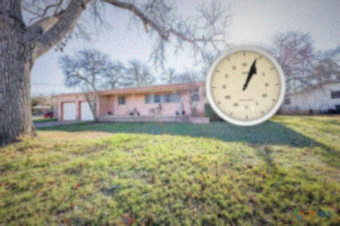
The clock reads **1:04**
